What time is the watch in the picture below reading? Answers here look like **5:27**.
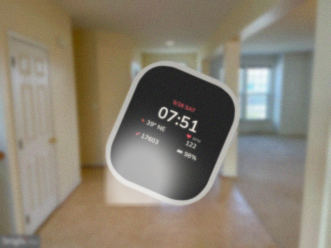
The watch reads **7:51**
